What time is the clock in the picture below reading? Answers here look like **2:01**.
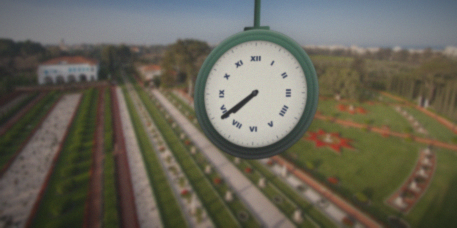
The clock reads **7:39**
